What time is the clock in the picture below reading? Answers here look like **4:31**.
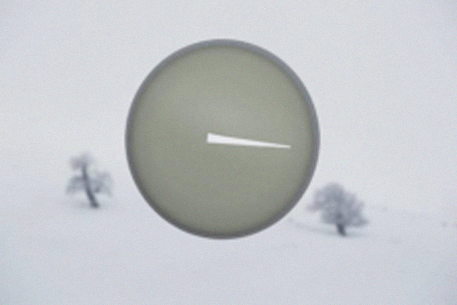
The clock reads **3:16**
